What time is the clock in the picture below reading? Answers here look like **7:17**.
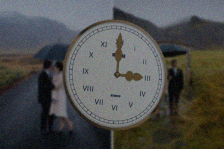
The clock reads **3:00**
